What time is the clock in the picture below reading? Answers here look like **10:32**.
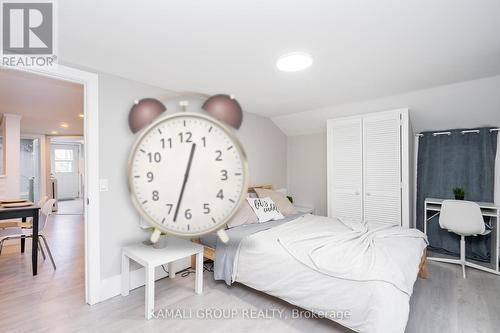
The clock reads **12:33**
